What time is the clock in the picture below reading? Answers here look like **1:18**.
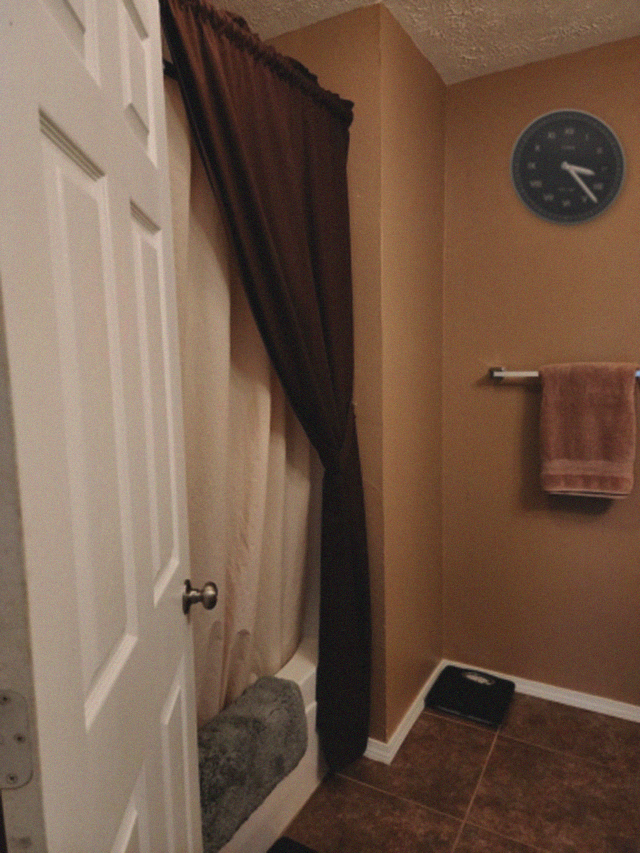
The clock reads **3:23**
